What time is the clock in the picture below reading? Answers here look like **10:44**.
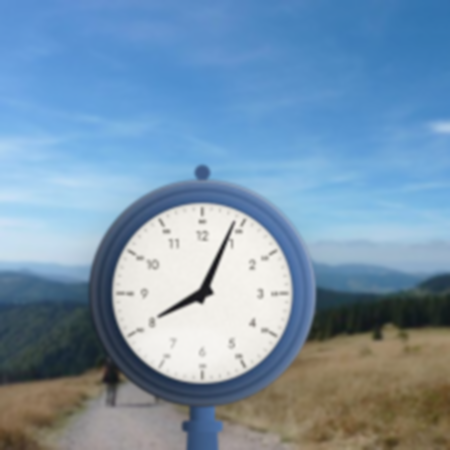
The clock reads **8:04**
